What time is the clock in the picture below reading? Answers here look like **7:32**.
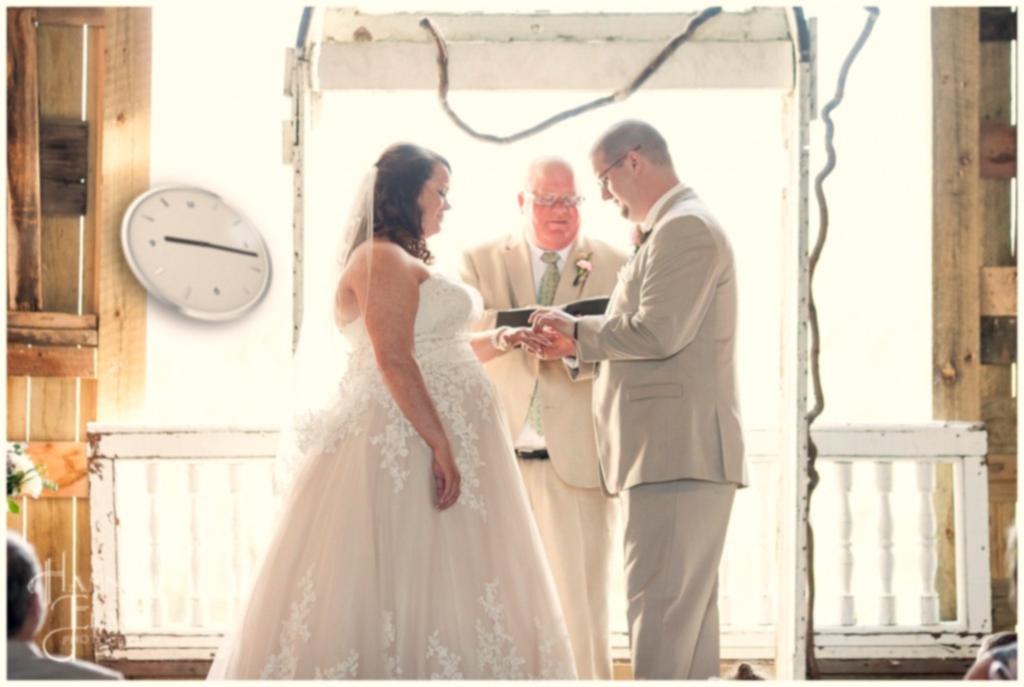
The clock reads **9:17**
